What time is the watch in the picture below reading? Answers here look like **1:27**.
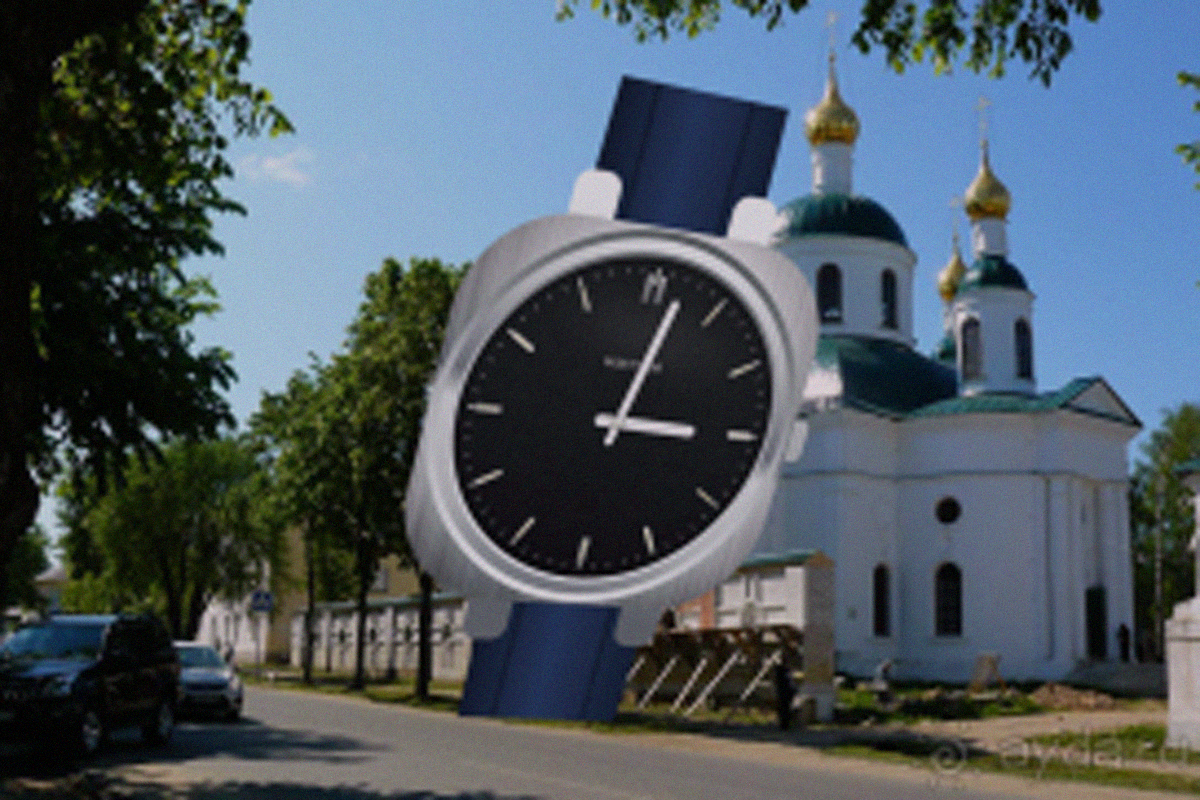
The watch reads **3:02**
